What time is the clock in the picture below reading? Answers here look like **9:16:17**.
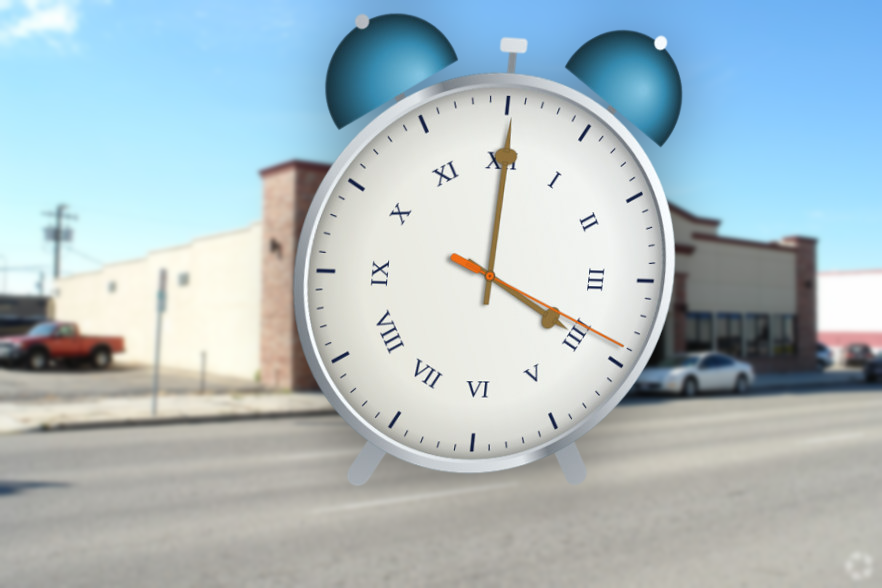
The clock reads **4:00:19**
